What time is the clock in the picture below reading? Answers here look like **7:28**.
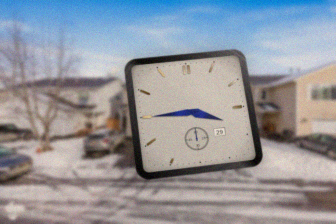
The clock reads **3:45**
